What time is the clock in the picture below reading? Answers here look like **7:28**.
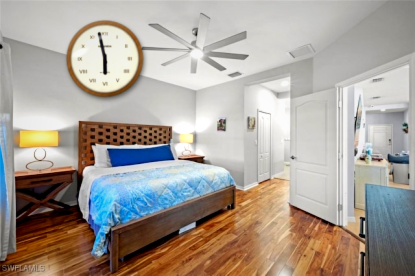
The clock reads **5:58**
